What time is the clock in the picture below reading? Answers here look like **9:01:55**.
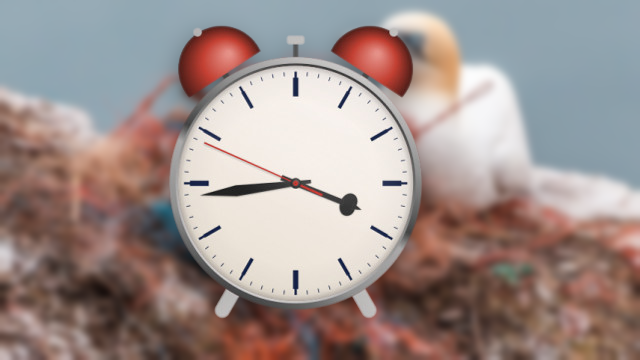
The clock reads **3:43:49**
